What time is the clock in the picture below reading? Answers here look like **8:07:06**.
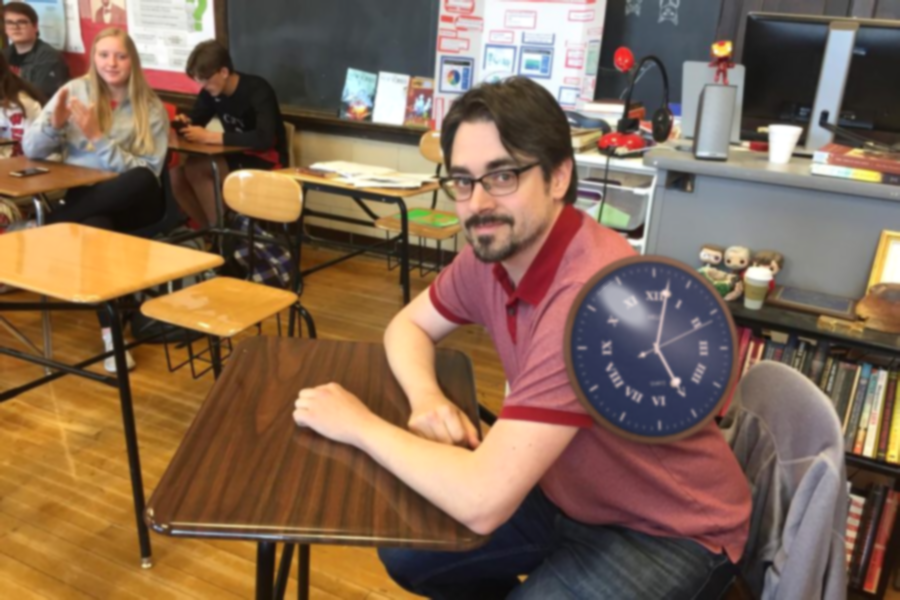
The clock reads **5:02:11**
